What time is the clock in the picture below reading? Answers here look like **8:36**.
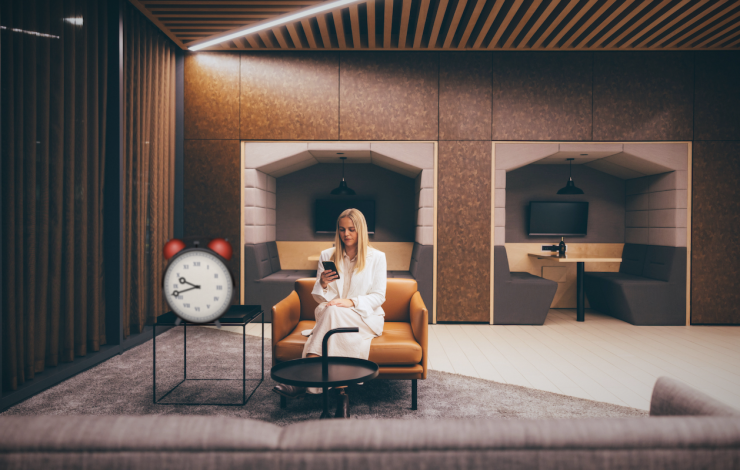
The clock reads **9:42**
